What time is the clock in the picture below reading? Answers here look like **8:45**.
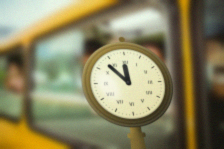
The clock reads **11:53**
